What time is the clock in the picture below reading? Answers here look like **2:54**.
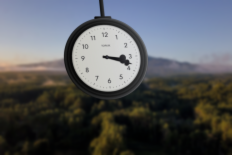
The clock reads **3:18**
